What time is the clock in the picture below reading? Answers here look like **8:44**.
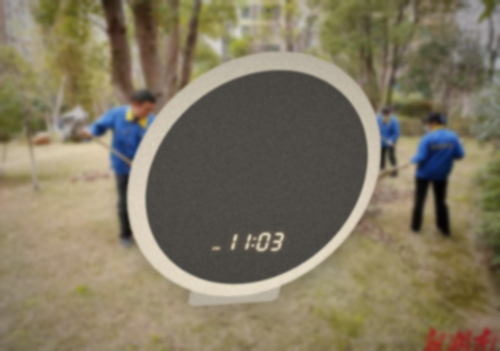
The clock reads **11:03**
